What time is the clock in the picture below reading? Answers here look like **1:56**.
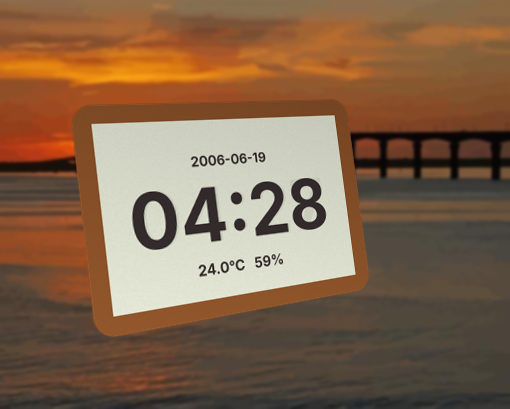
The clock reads **4:28**
